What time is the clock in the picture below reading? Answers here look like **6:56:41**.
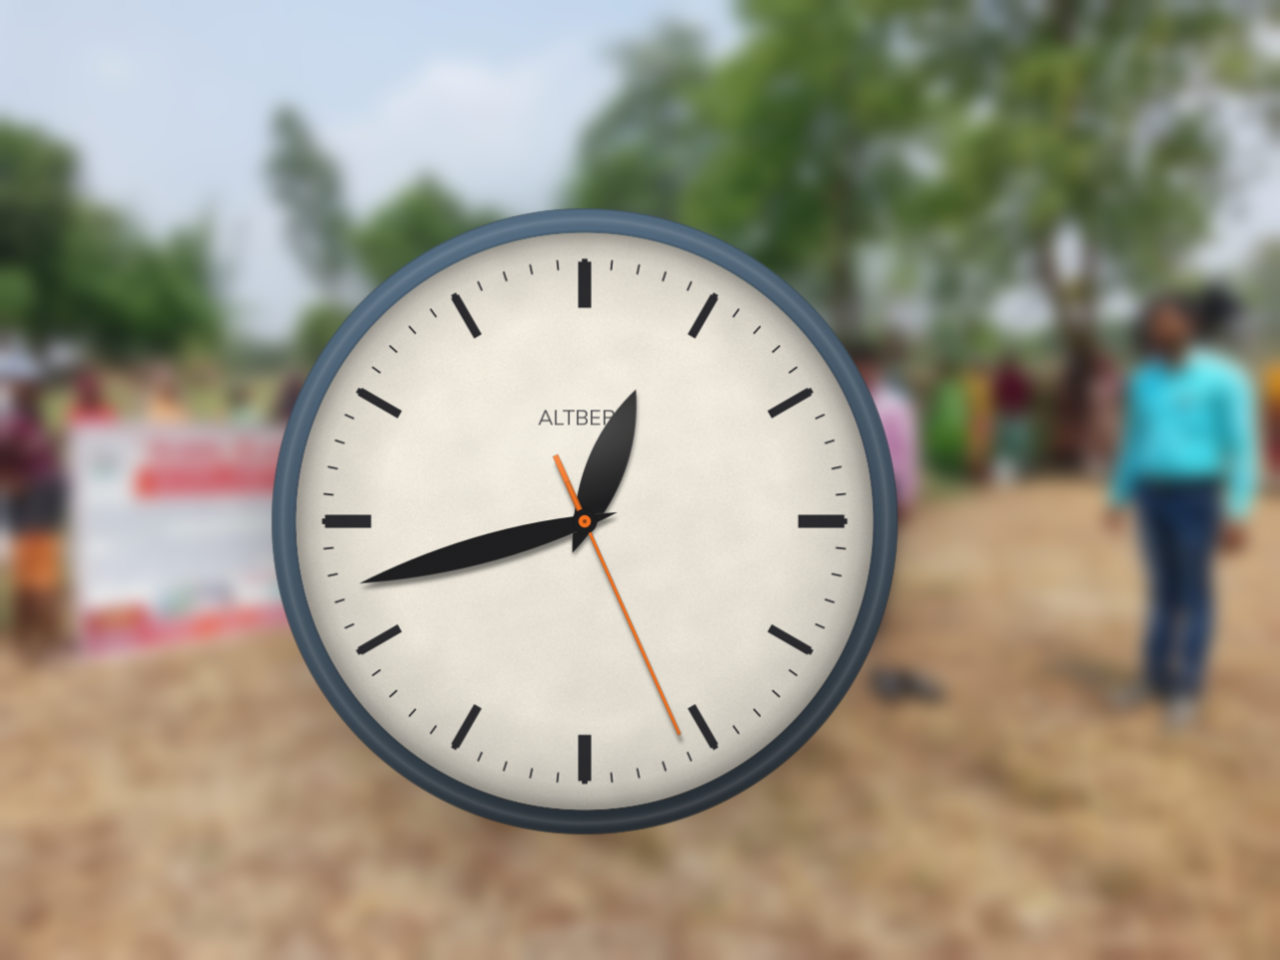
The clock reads **12:42:26**
